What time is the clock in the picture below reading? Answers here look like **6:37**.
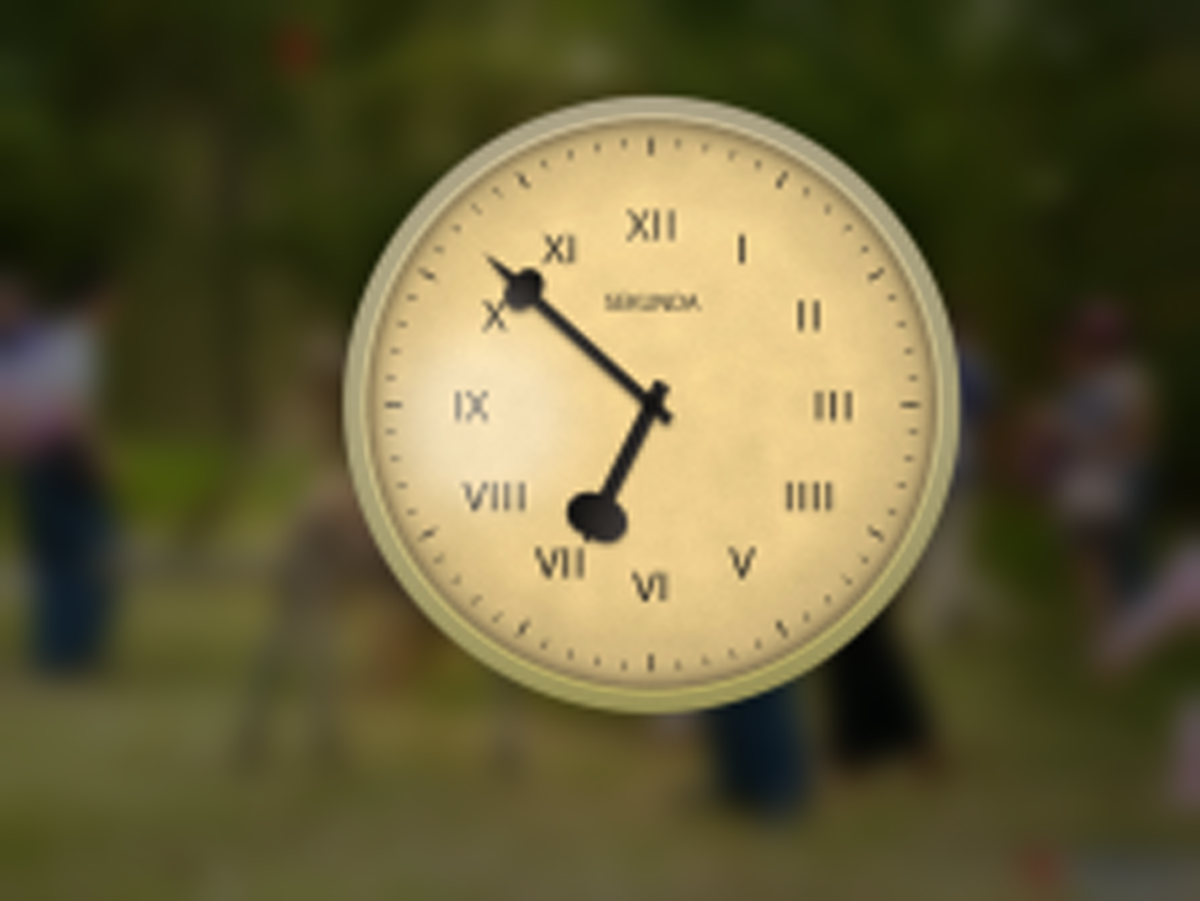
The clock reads **6:52**
